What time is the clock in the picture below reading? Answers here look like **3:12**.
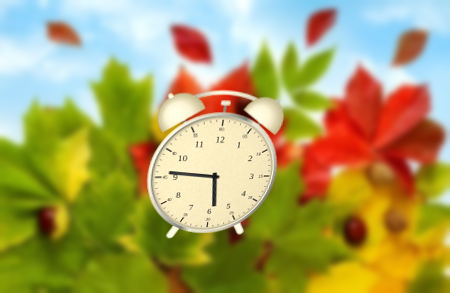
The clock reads **5:46**
